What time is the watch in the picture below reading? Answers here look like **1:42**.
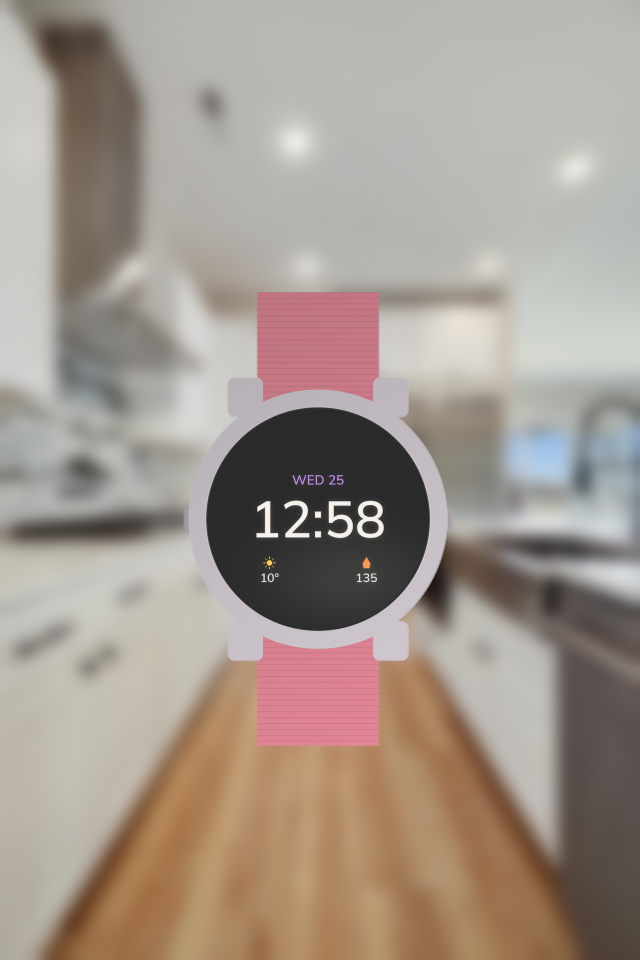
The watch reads **12:58**
